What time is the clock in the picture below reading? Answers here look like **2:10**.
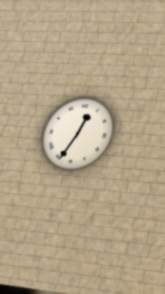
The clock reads **12:34**
